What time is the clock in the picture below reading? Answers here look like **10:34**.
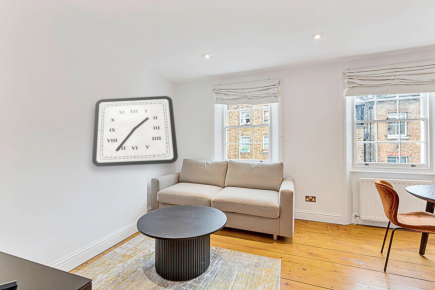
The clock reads **1:36**
